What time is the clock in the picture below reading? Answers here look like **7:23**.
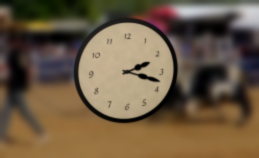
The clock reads **2:18**
